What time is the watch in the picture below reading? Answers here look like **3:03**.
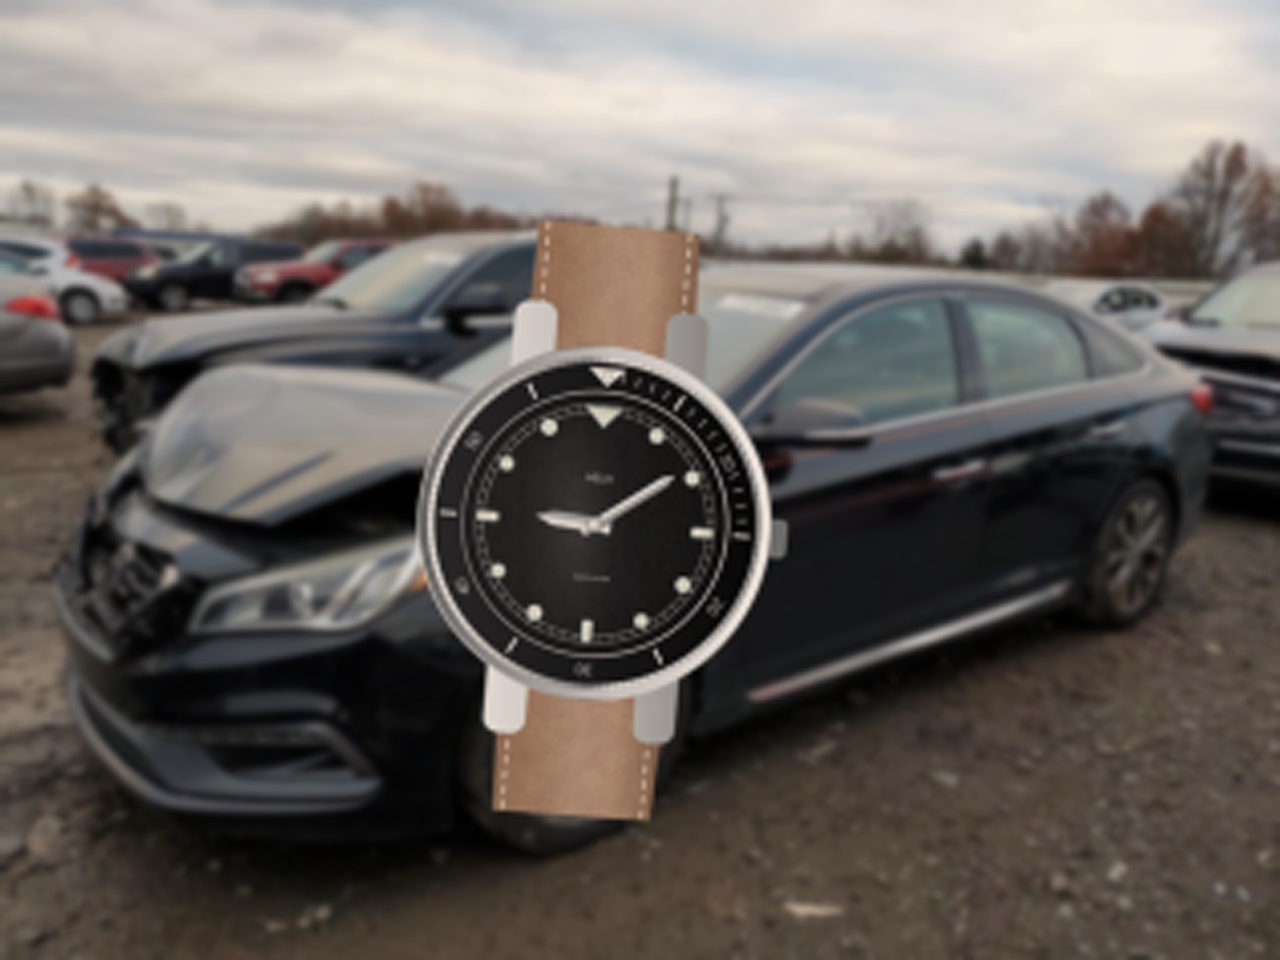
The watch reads **9:09**
